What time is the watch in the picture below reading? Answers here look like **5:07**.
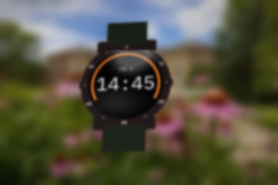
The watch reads **14:45**
